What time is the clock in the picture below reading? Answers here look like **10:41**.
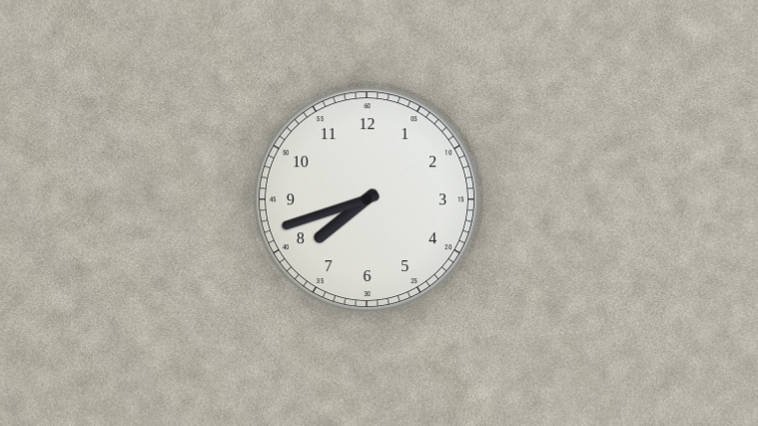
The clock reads **7:42**
